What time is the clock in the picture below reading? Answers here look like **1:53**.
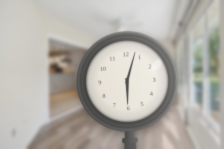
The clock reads **6:03**
